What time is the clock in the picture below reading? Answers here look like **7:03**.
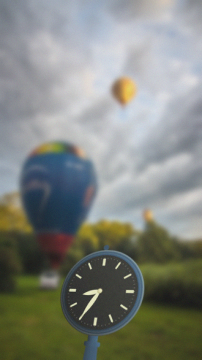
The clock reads **8:35**
